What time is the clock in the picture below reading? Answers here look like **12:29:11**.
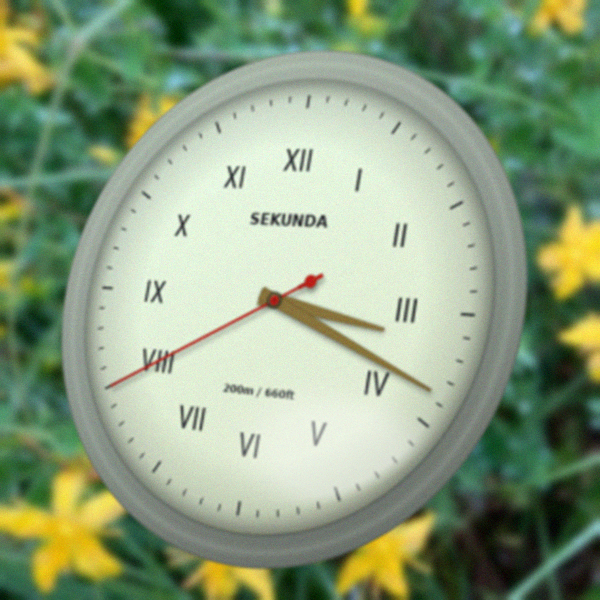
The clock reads **3:18:40**
